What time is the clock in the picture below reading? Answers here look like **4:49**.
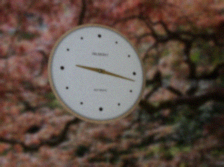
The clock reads **9:17**
